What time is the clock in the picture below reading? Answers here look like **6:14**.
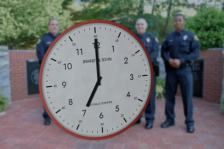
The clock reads **7:00**
